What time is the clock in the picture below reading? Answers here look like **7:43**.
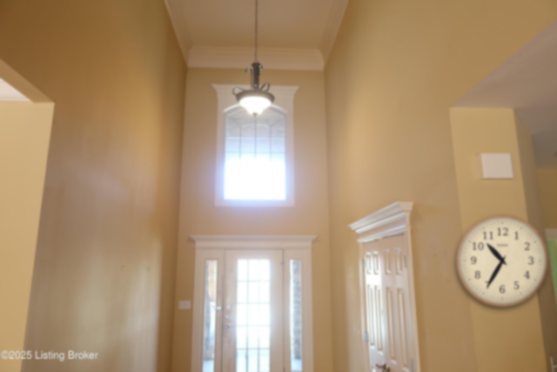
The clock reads **10:35**
